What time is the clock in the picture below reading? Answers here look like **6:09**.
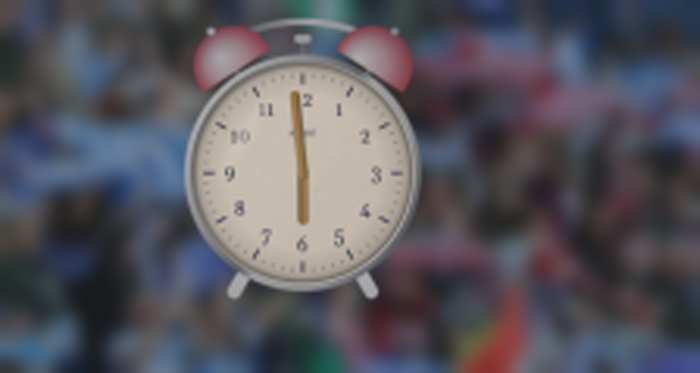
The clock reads **5:59**
